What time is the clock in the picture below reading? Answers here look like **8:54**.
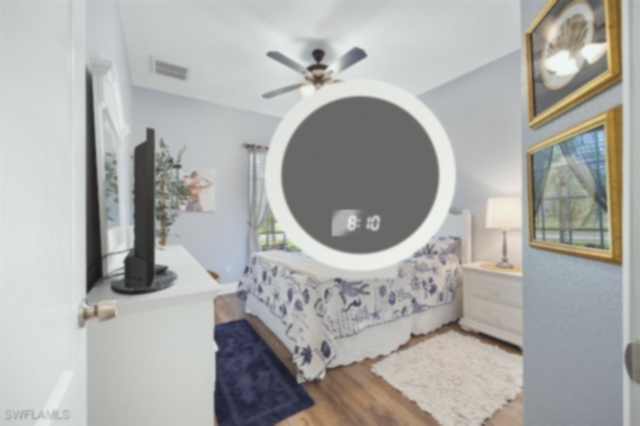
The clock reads **8:10**
